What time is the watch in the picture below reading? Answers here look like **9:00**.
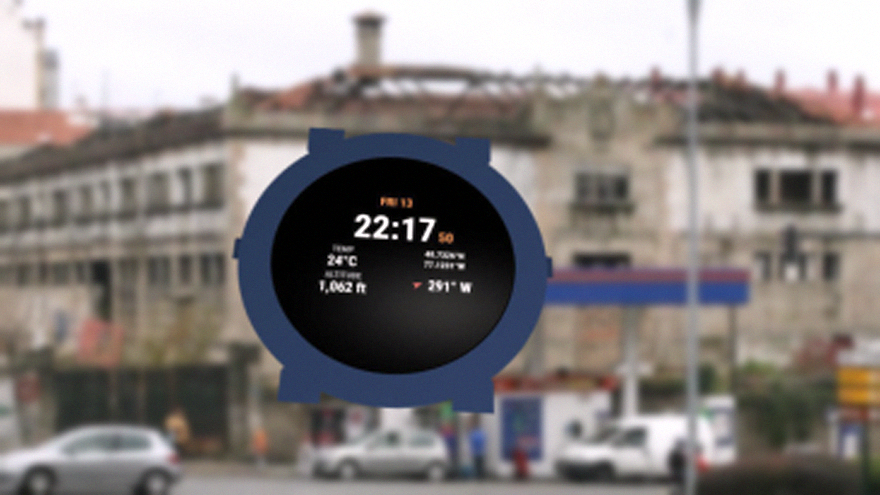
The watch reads **22:17**
